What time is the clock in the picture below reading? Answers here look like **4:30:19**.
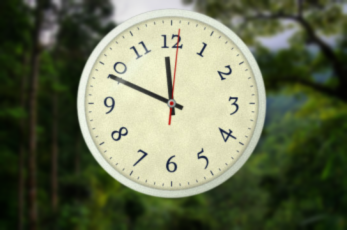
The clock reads **11:49:01**
